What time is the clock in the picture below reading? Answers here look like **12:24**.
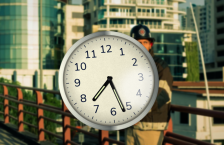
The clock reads **7:27**
